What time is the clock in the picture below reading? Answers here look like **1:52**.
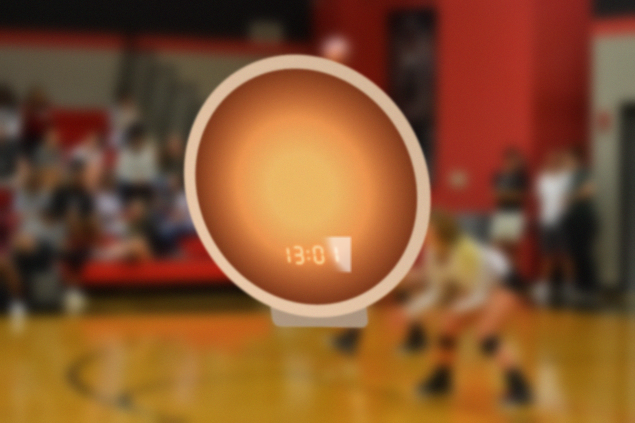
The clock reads **13:01**
